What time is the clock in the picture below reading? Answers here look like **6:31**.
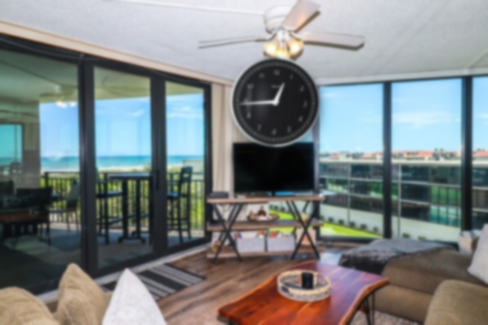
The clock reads **12:44**
